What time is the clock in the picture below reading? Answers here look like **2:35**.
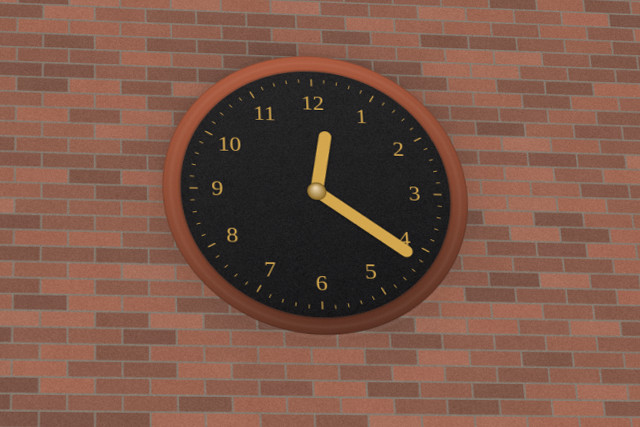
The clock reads **12:21**
